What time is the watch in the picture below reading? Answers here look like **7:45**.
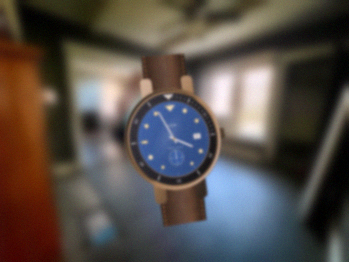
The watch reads **3:56**
